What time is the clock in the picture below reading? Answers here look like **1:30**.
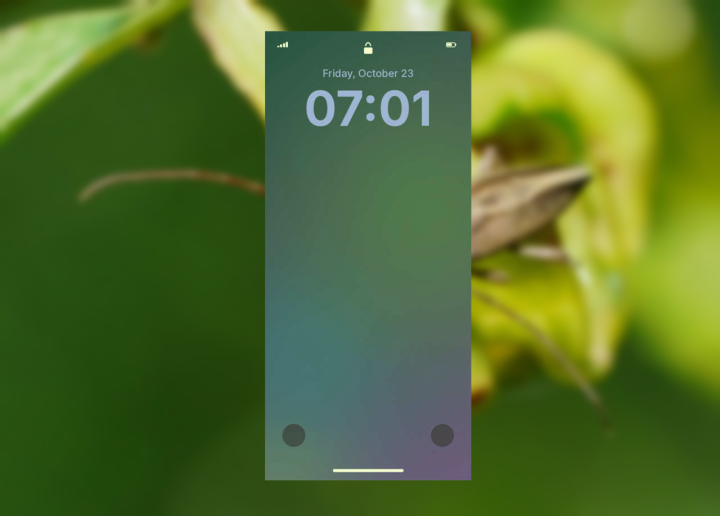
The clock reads **7:01**
